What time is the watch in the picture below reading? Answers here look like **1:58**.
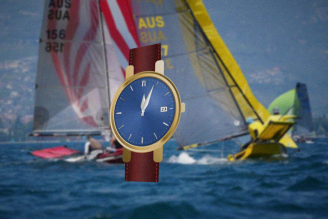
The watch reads **12:04**
